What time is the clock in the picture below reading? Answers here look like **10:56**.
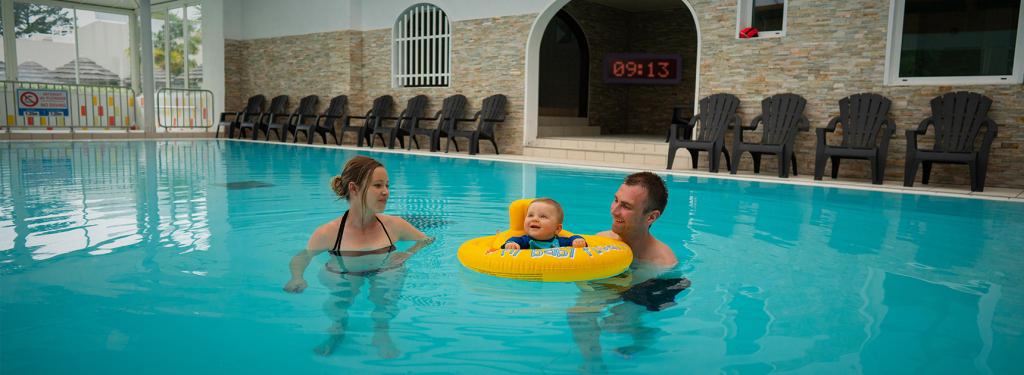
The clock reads **9:13**
